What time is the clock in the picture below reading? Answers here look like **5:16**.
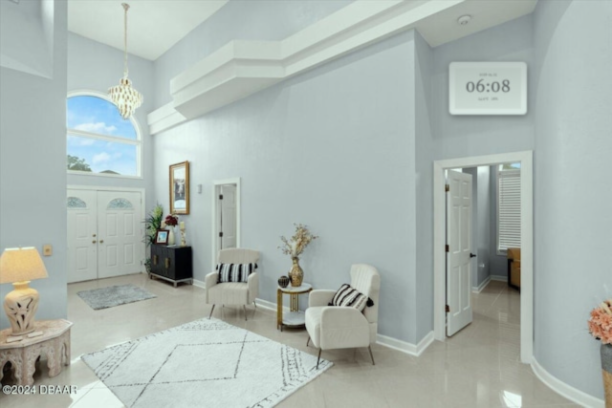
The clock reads **6:08**
